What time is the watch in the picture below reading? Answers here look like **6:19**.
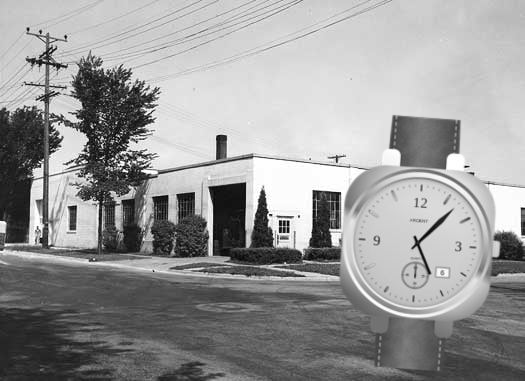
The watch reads **5:07**
